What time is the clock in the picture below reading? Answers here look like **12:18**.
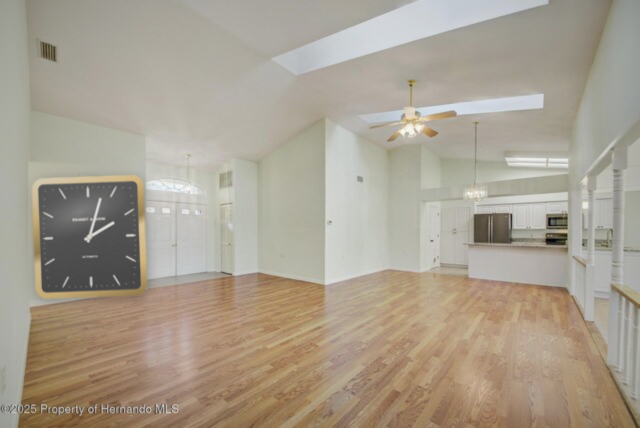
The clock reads **2:03**
